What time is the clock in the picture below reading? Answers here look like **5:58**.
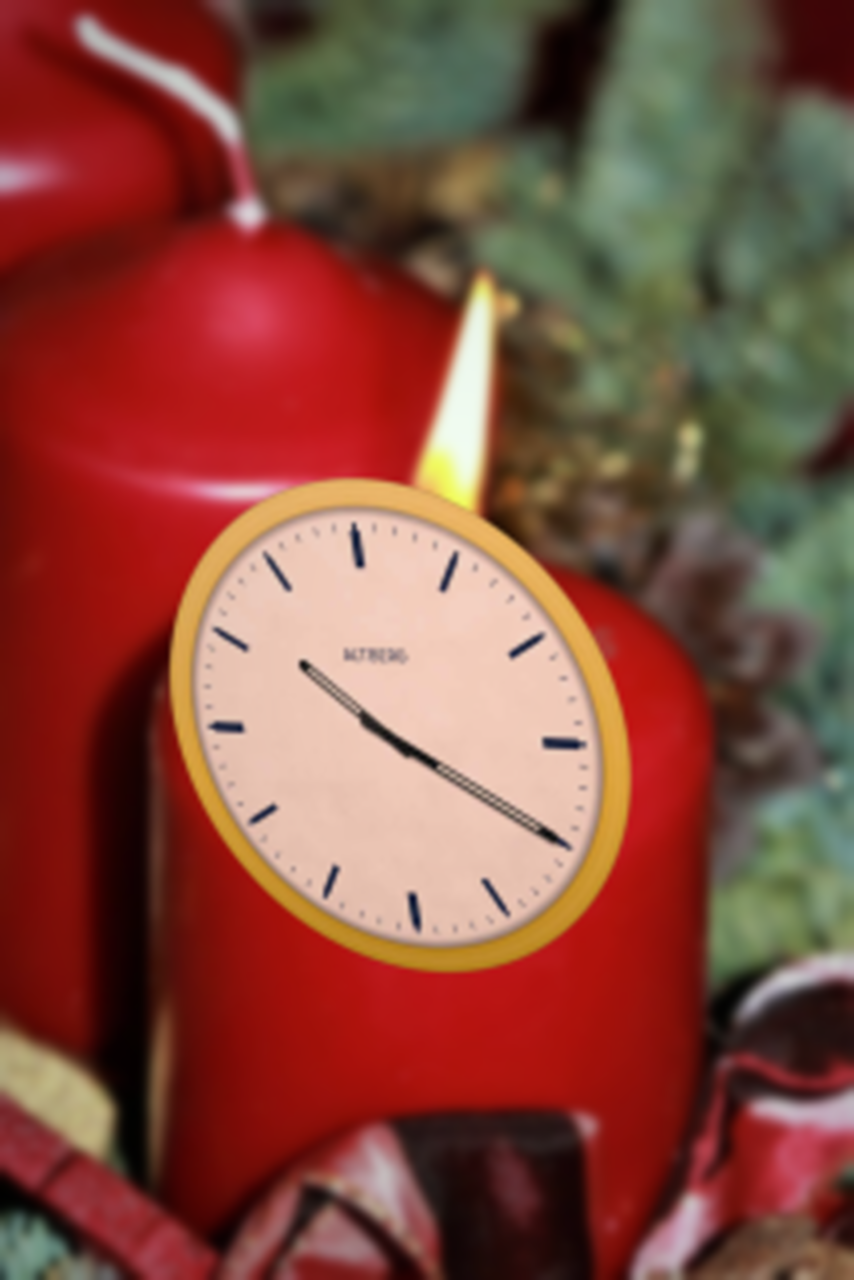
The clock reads **10:20**
